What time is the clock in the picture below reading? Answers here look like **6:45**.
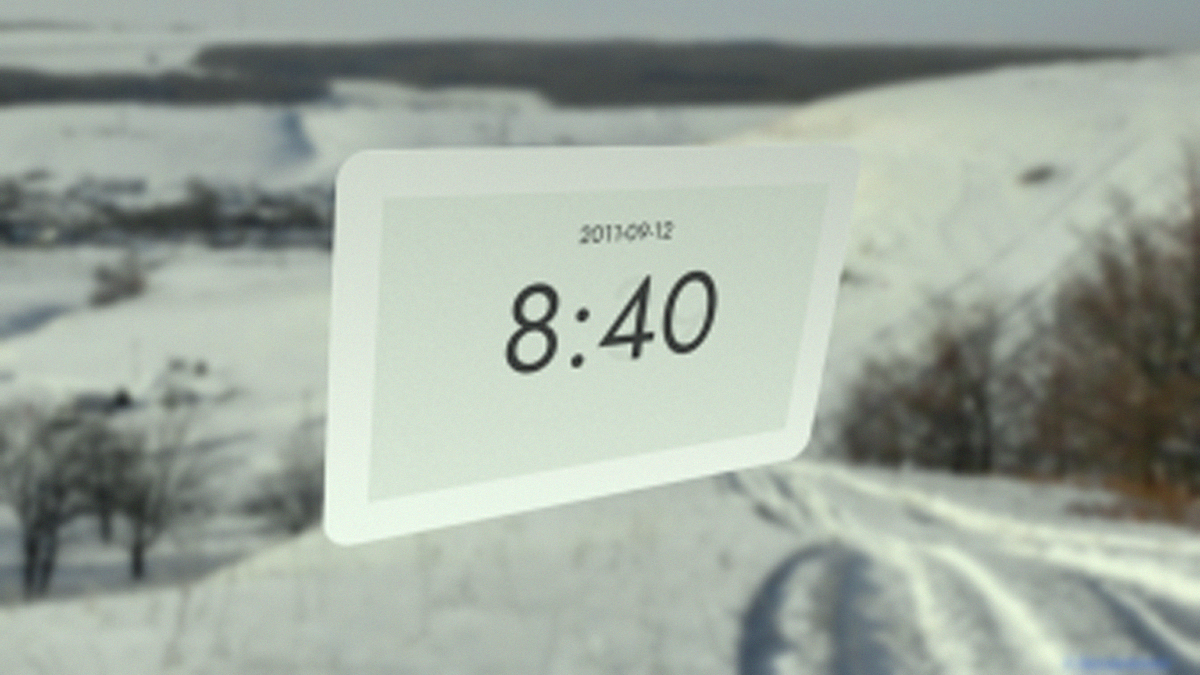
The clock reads **8:40**
